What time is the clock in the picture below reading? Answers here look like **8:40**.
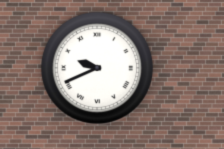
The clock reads **9:41**
